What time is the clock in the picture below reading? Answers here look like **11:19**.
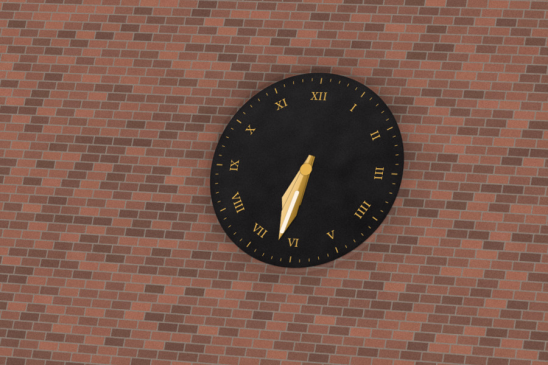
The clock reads **6:32**
